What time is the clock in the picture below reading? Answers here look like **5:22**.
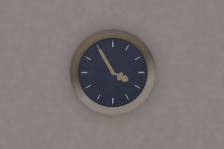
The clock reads **3:55**
